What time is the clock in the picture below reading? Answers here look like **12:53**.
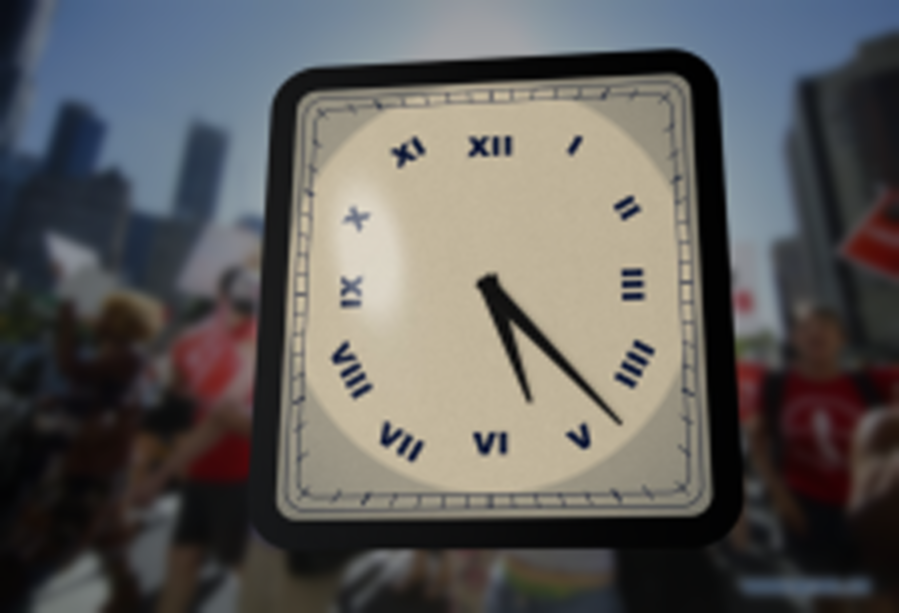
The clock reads **5:23**
